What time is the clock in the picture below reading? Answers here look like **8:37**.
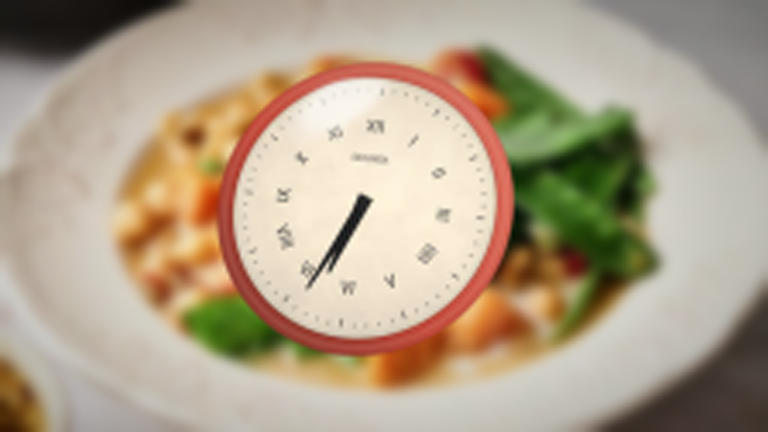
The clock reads **6:34**
